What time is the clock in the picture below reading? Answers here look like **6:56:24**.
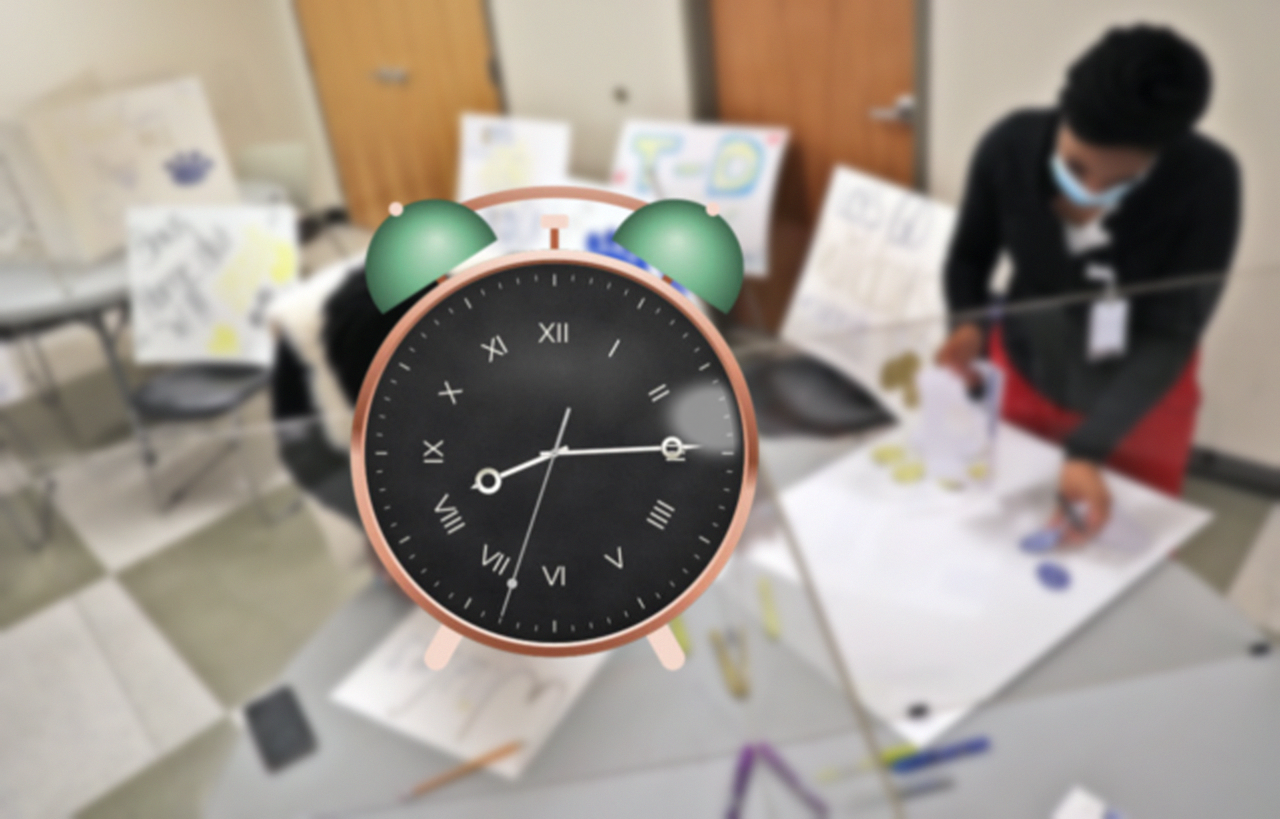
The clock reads **8:14:33**
